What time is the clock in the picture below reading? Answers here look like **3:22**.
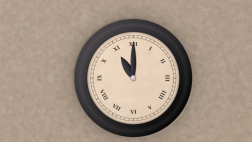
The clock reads **11:00**
